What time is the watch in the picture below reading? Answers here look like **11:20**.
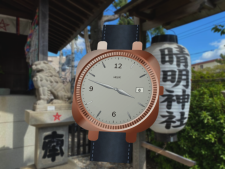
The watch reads **3:48**
